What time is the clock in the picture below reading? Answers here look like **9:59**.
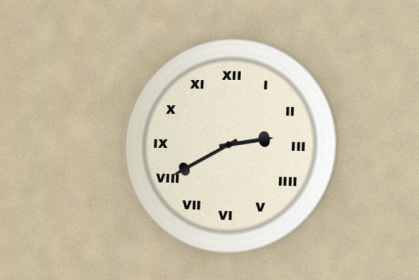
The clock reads **2:40**
